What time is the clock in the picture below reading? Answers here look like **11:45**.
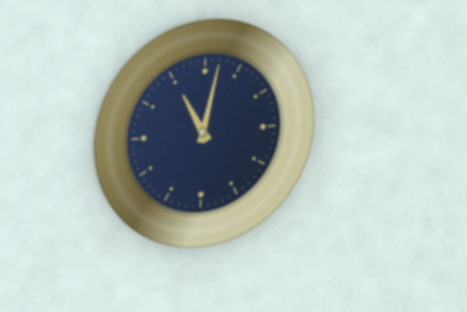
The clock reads **11:02**
